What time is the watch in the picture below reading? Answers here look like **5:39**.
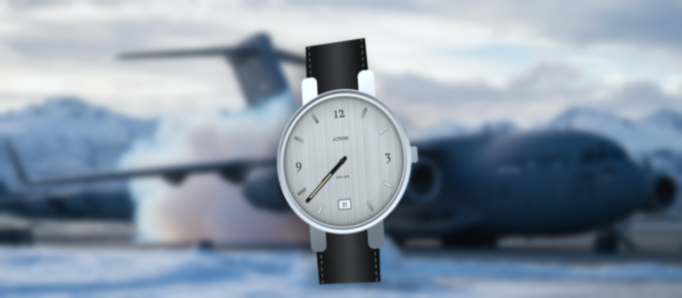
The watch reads **7:38**
